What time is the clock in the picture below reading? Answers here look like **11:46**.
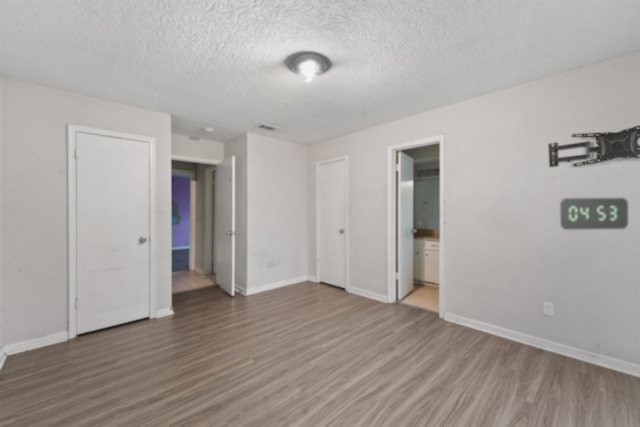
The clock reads **4:53**
